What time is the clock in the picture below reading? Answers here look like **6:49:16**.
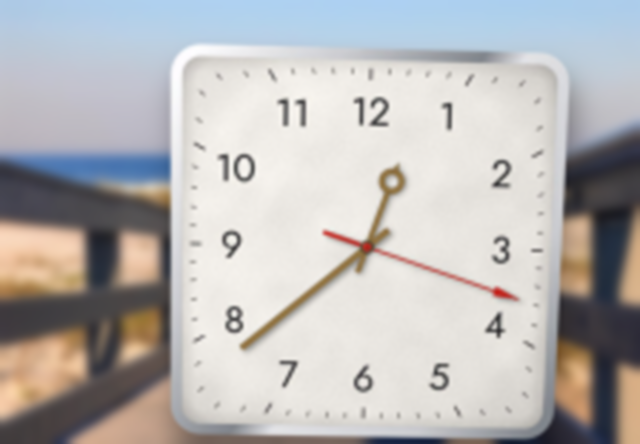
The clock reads **12:38:18**
